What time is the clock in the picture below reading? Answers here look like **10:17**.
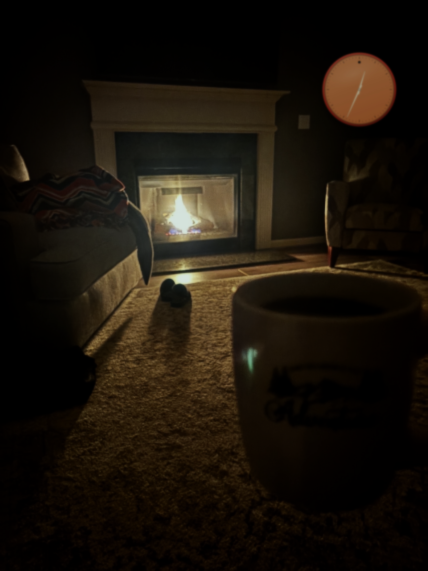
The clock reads **12:34**
